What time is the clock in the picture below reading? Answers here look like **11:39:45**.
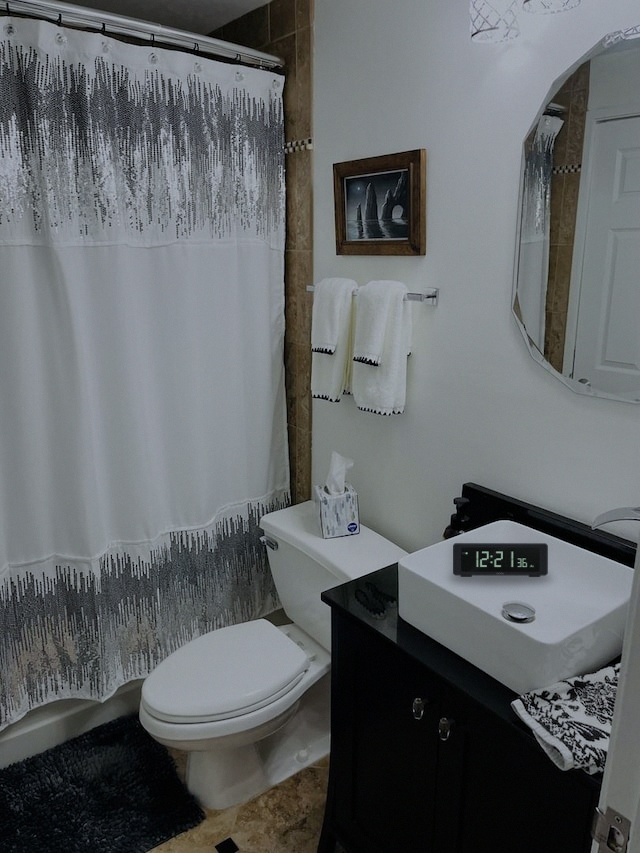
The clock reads **12:21:36**
